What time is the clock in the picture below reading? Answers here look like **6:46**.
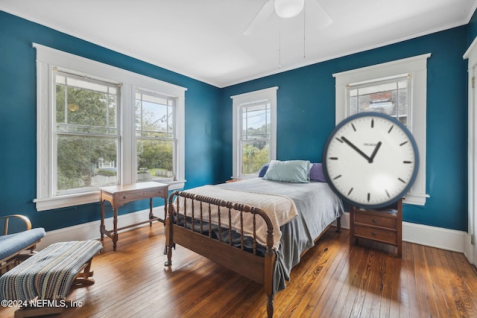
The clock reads **12:51**
